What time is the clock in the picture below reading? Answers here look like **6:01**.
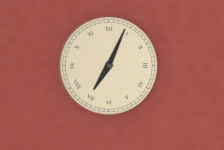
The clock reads **7:04**
